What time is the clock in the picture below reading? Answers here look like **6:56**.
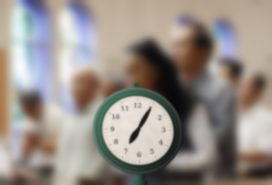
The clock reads **7:05**
